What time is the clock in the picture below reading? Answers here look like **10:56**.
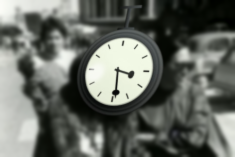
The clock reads **3:29**
